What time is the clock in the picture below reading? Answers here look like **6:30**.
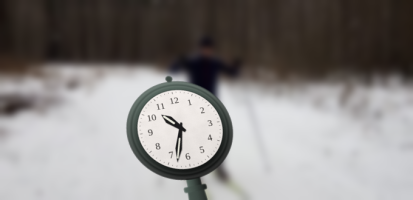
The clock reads **10:33**
